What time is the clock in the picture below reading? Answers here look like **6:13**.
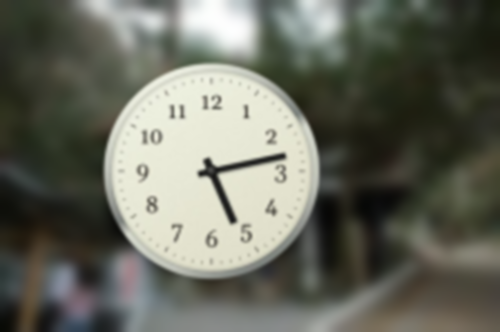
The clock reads **5:13**
